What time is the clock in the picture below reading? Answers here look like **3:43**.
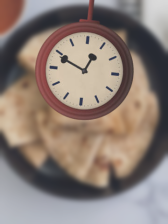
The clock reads **12:49**
